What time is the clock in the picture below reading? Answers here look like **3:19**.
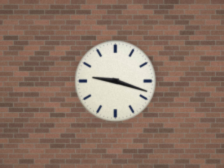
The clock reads **9:18**
